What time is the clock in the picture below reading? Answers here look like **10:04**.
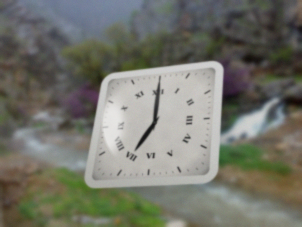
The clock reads **7:00**
